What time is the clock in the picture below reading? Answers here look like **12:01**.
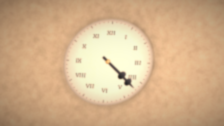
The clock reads **4:22**
